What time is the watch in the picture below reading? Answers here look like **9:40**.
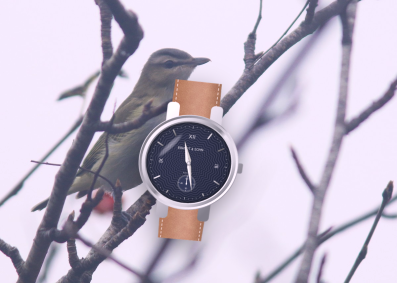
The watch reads **11:28**
